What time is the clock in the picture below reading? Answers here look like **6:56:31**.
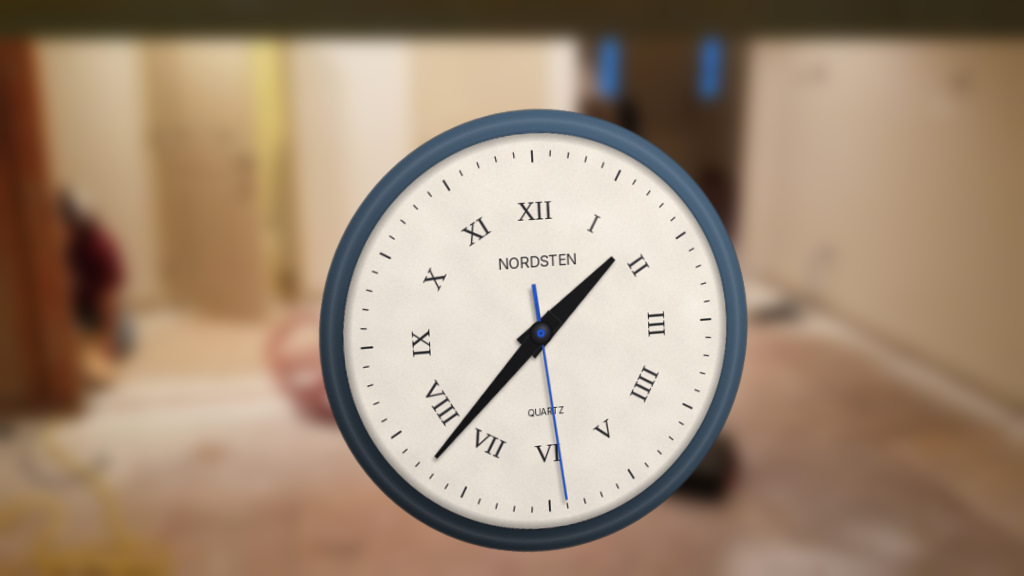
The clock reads **1:37:29**
